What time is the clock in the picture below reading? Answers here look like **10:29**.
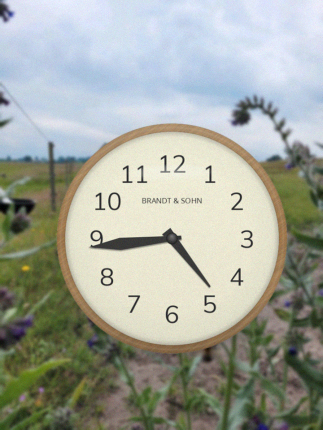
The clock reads **4:44**
